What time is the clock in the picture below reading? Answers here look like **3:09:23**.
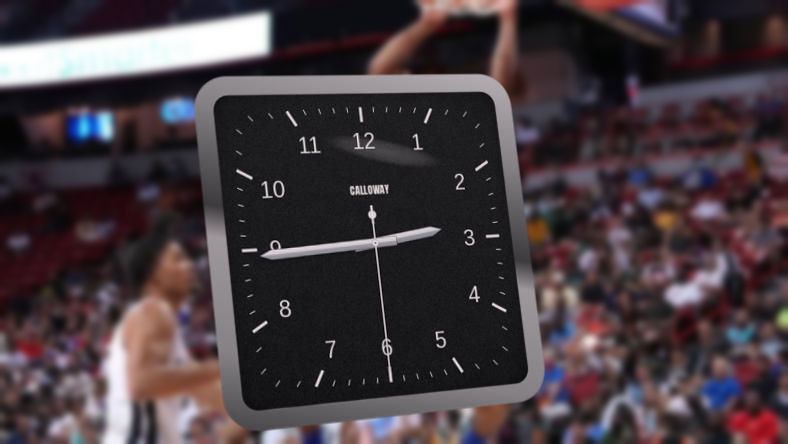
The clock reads **2:44:30**
